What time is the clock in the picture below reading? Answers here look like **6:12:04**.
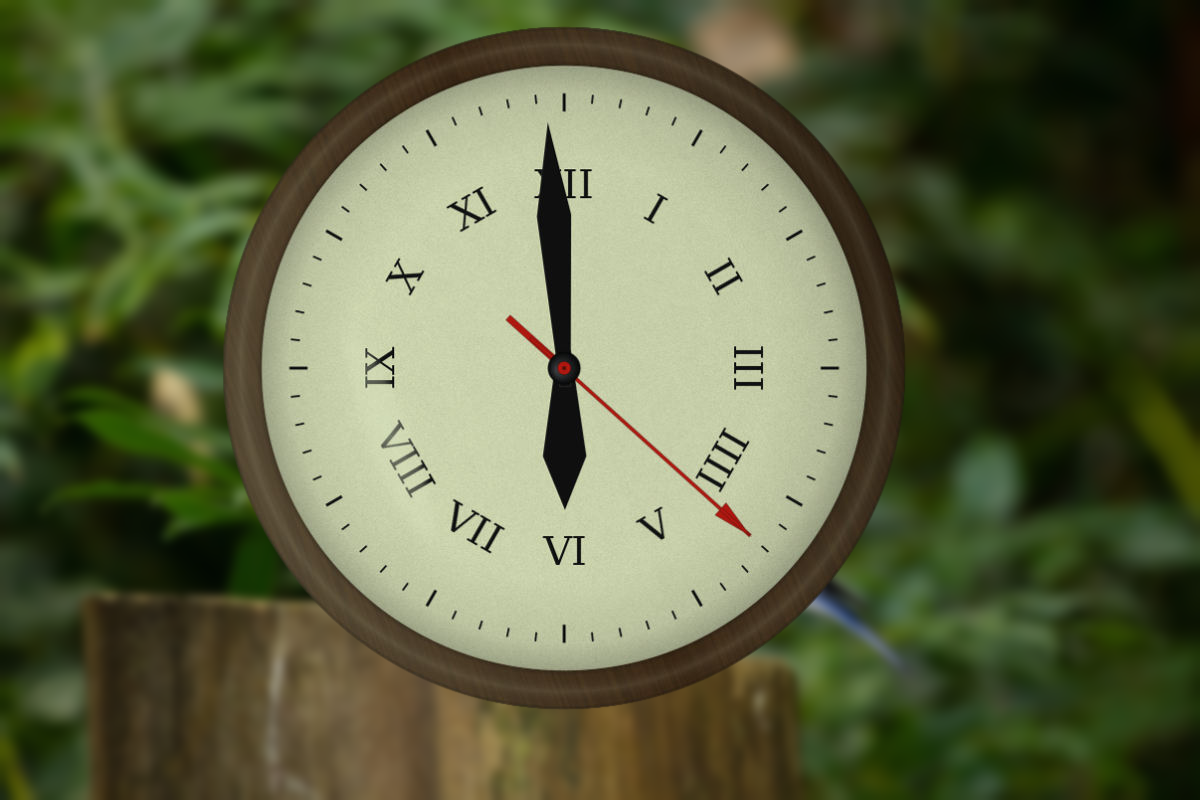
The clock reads **5:59:22**
